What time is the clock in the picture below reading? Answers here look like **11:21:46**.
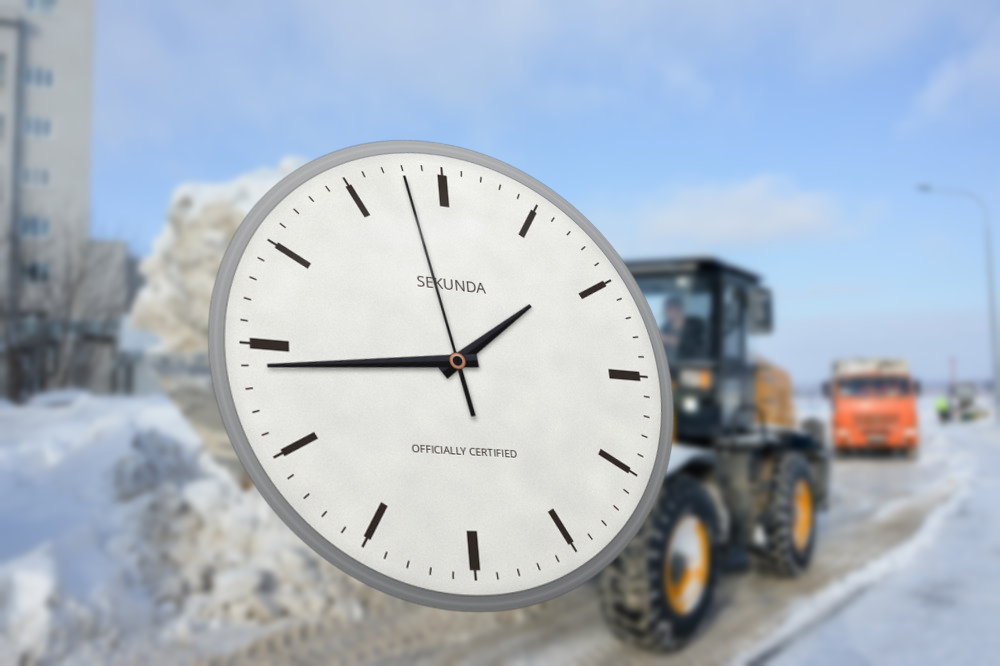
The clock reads **1:43:58**
